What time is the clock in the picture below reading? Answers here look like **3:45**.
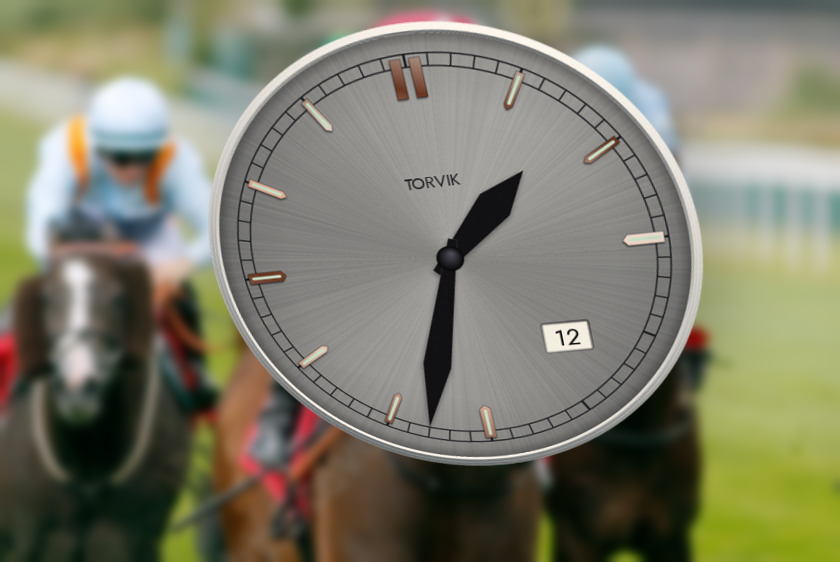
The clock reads **1:33**
